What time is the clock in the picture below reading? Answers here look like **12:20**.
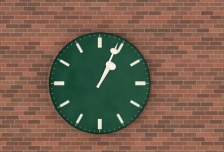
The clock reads **1:04**
